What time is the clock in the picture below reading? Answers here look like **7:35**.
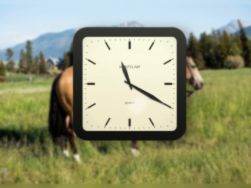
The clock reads **11:20**
